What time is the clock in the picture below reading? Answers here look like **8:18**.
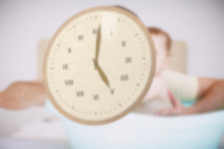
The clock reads **5:01**
